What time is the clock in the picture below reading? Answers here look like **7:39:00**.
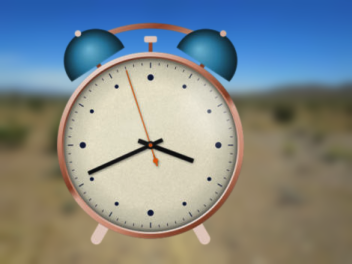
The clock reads **3:40:57**
